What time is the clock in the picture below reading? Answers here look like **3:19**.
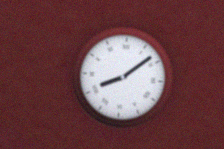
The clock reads **8:08**
